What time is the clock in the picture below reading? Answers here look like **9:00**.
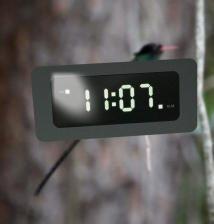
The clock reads **11:07**
